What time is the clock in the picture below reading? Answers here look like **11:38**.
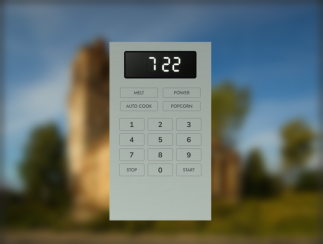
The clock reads **7:22**
